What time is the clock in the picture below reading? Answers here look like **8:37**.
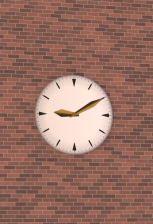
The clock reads **9:10**
